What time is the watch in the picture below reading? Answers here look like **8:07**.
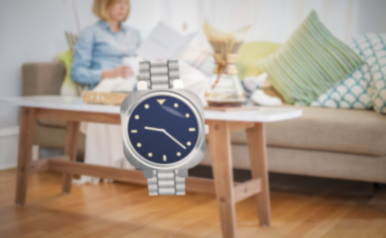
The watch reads **9:22**
